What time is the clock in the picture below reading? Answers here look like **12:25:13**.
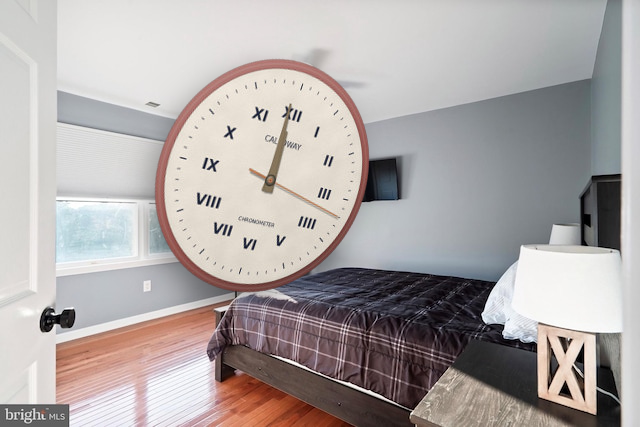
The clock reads **11:59:17**
